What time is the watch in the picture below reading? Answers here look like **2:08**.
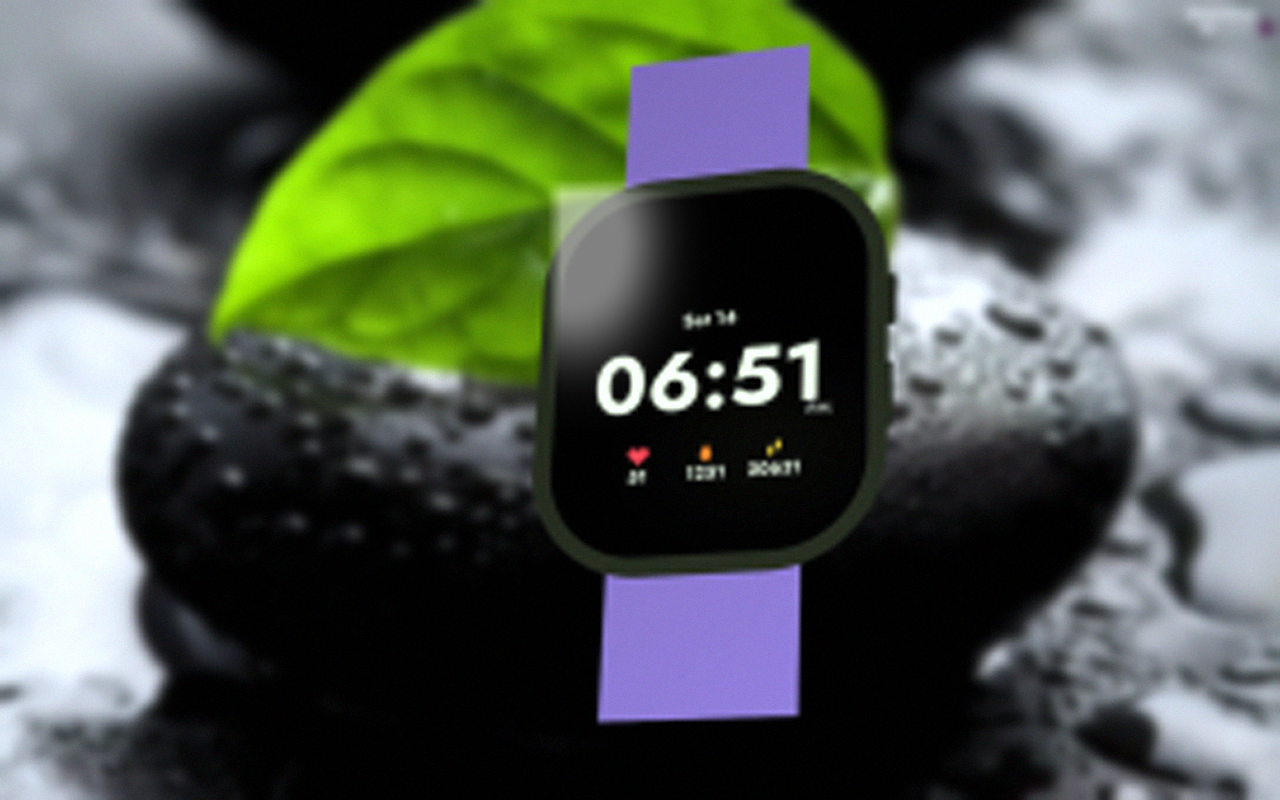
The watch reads **6:51**
